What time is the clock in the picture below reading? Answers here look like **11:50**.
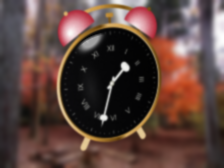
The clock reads **1:33**
